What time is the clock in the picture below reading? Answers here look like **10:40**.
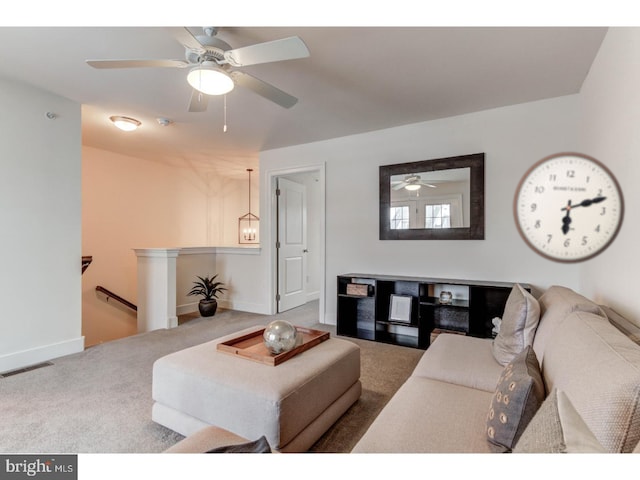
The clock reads **6:12**
